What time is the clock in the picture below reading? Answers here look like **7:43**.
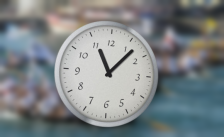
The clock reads **11:07**
